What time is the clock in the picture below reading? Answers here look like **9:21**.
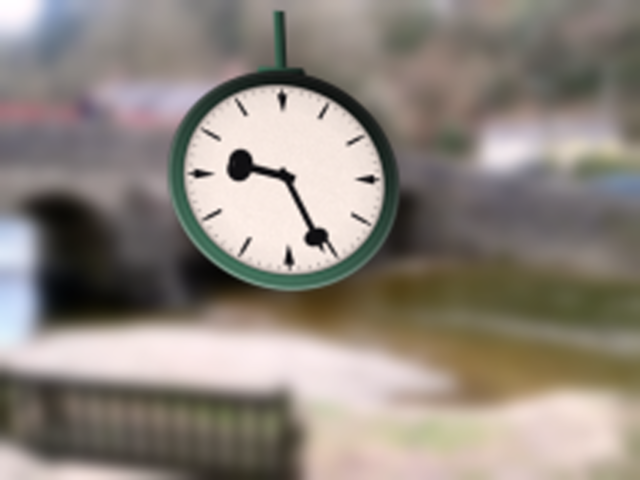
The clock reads **9:26**
